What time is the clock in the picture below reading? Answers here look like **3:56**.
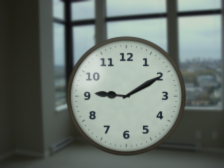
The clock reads **9:10**
